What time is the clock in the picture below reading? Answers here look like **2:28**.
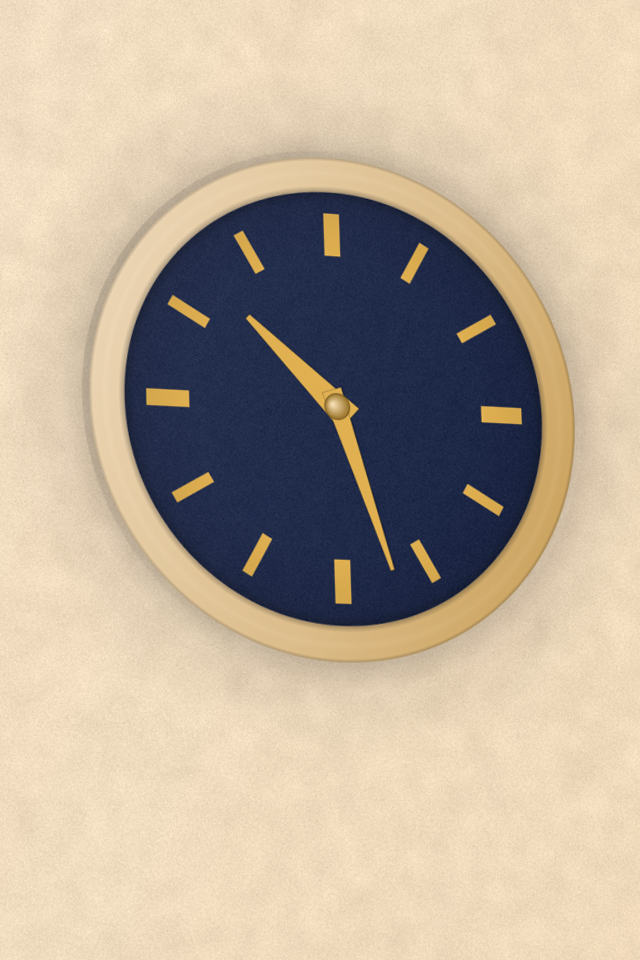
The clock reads **10:27**
